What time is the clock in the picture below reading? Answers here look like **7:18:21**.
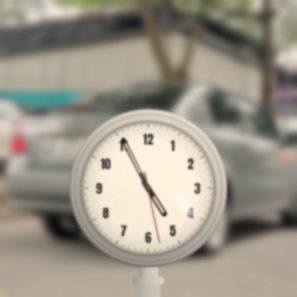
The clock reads **4:55:28**
